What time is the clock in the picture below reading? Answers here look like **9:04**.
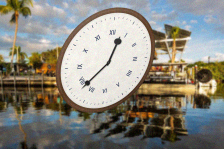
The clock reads **12:38**
